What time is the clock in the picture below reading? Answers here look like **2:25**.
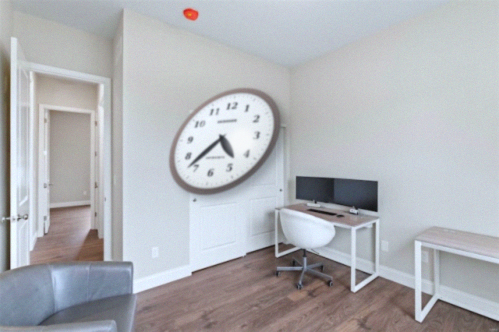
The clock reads **4:37**
